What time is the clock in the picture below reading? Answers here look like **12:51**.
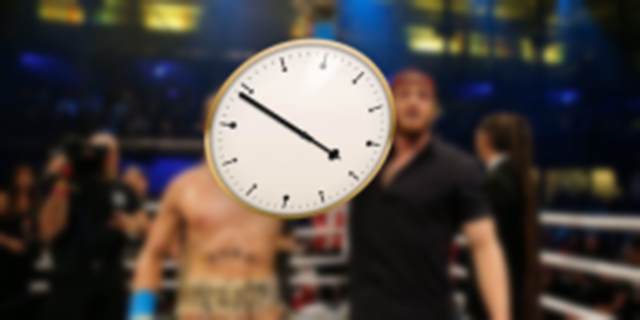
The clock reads **3:49**
